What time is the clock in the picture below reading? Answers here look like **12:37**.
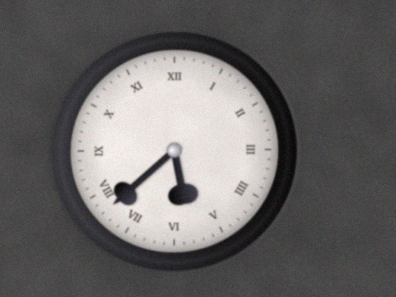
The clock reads **5:38**
